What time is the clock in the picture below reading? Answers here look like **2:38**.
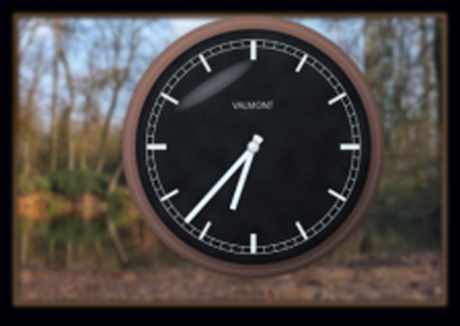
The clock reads **6:37**
